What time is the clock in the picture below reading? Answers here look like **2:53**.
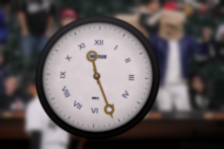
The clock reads **11:26**
